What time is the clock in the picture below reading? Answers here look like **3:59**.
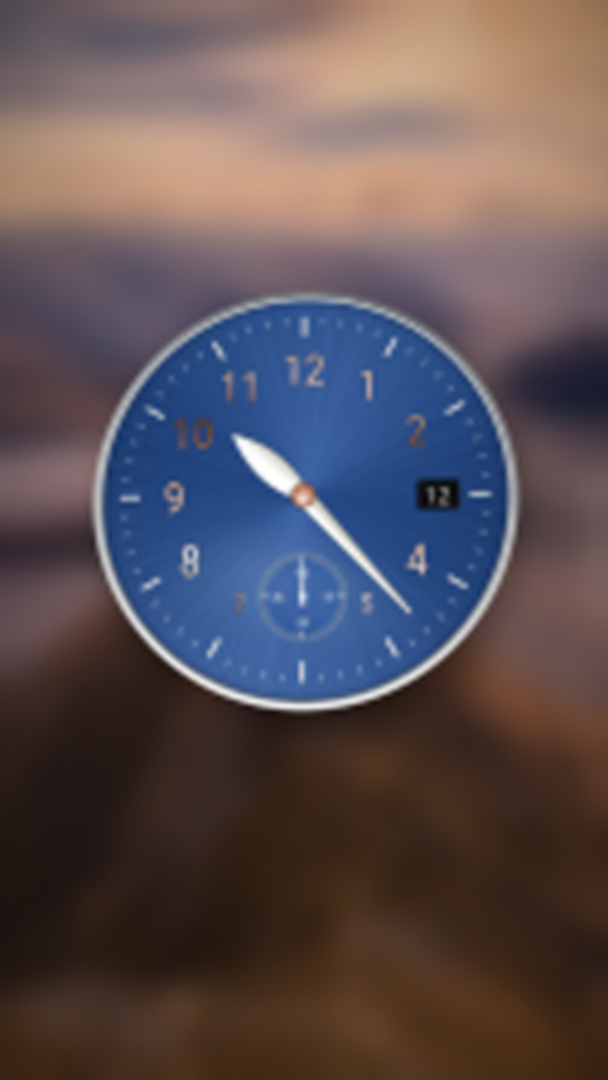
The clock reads **10:23**
